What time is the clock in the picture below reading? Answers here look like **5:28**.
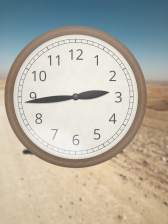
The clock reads **2:44**
